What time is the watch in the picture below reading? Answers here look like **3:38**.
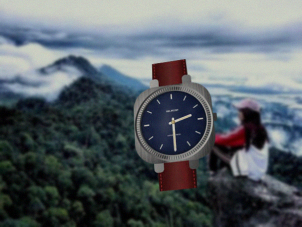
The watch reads **2:30**
